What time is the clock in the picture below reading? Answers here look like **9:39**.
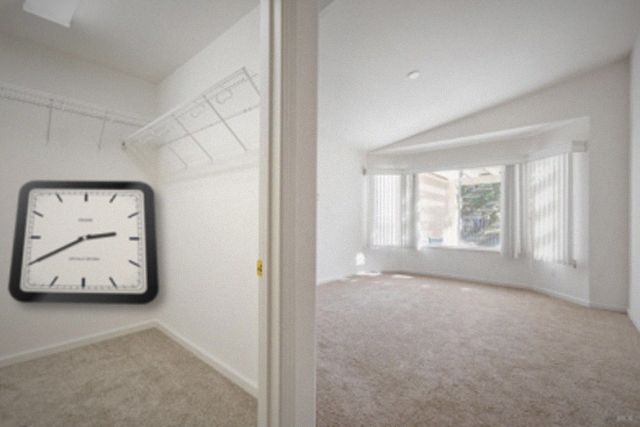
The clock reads **2:40**
